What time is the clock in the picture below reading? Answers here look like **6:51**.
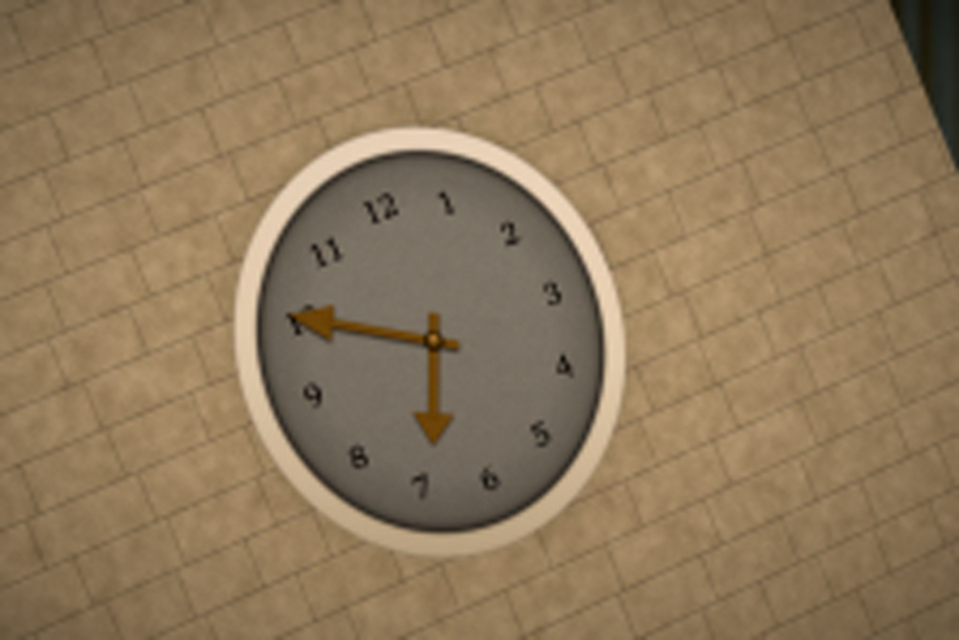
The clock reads **6:50**
